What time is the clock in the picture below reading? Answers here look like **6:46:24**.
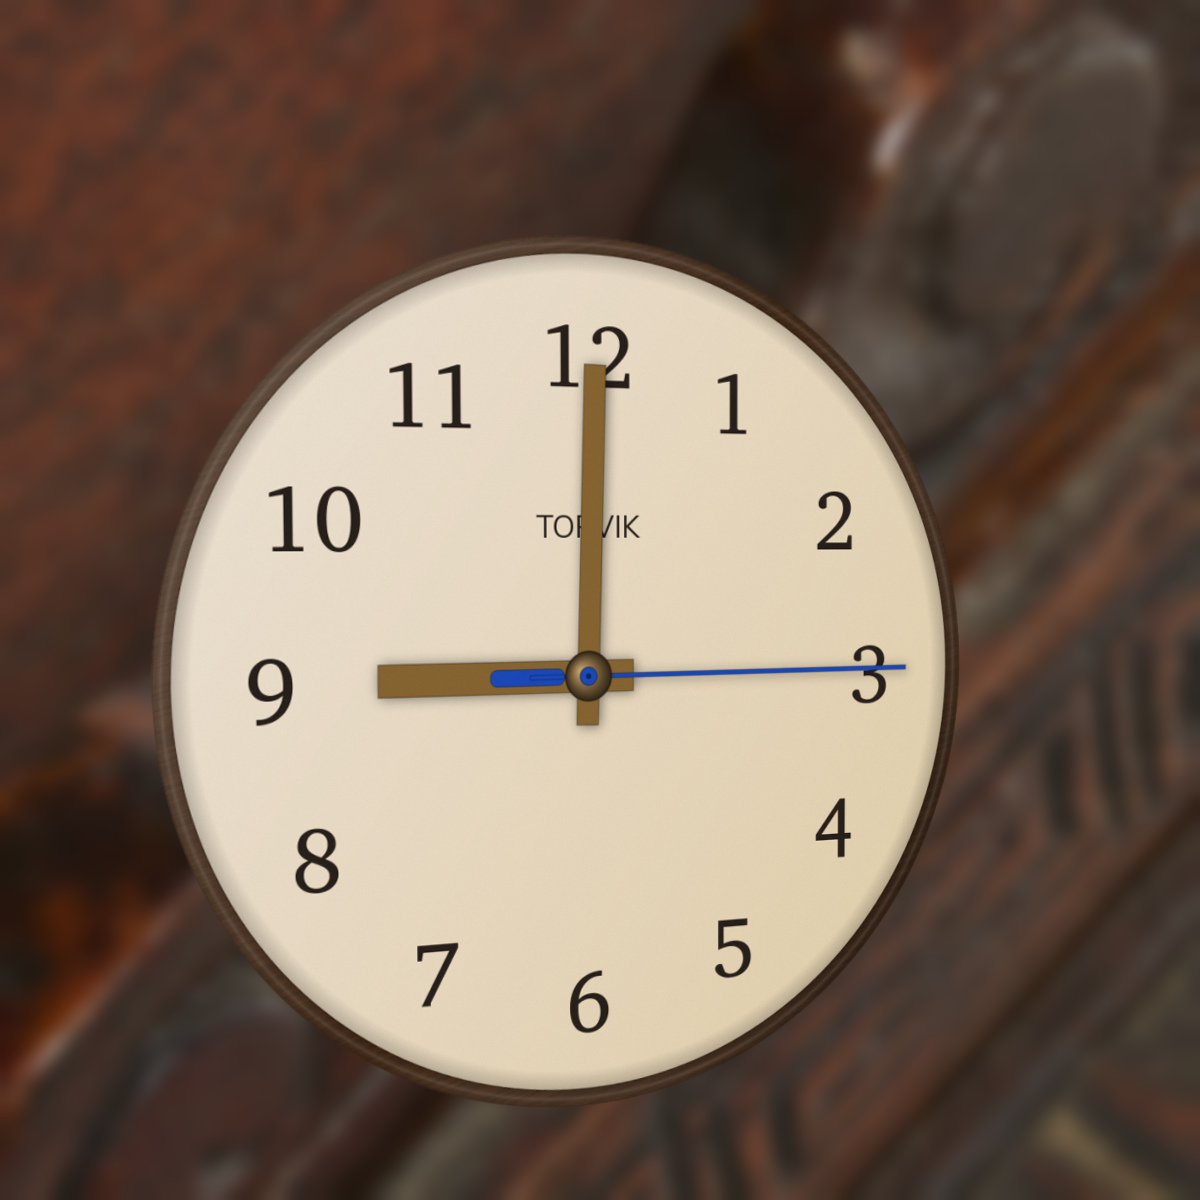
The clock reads **9:00:15**
